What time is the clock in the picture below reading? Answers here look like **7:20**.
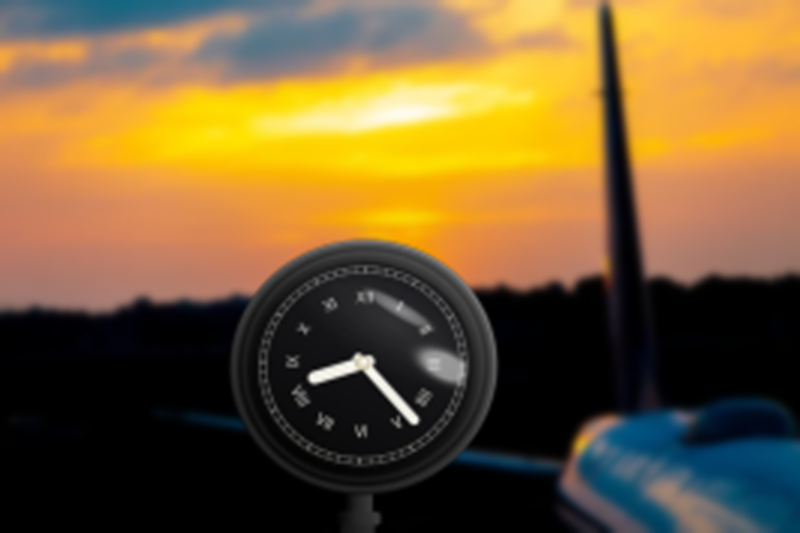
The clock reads **8:23**
